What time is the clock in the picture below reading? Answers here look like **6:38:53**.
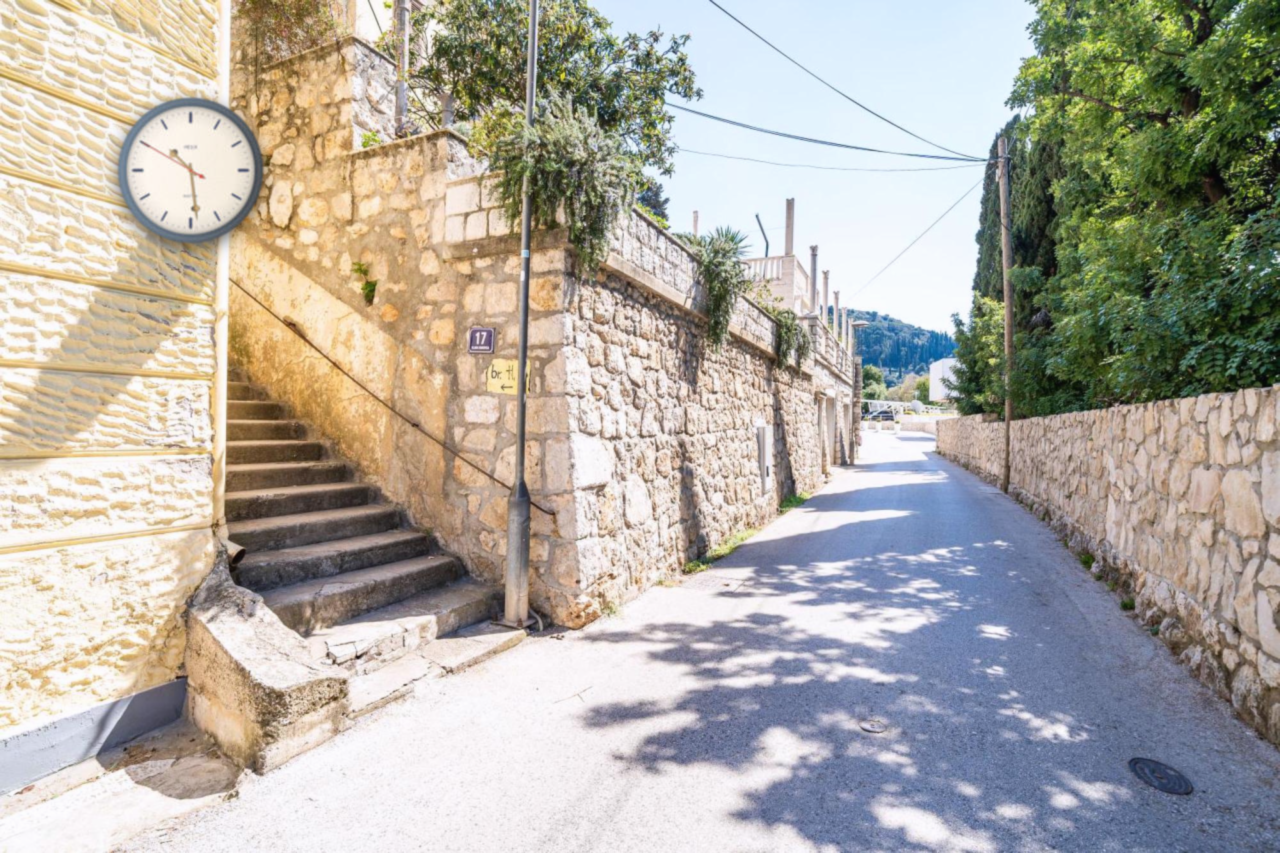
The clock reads **10:28:50**
